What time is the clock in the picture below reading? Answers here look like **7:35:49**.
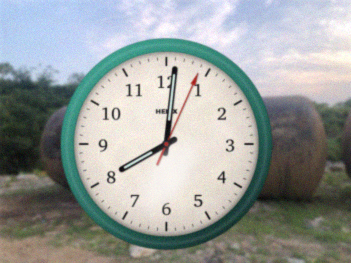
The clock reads **8:01:04**
